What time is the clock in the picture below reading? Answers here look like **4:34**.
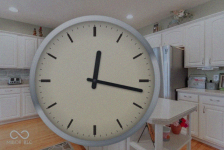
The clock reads **12:17**
